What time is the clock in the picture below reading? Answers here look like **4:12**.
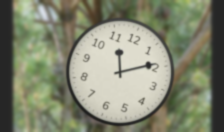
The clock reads **11:09**
